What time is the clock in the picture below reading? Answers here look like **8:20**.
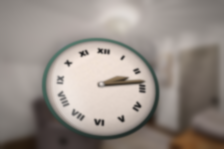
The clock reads **2:13**
